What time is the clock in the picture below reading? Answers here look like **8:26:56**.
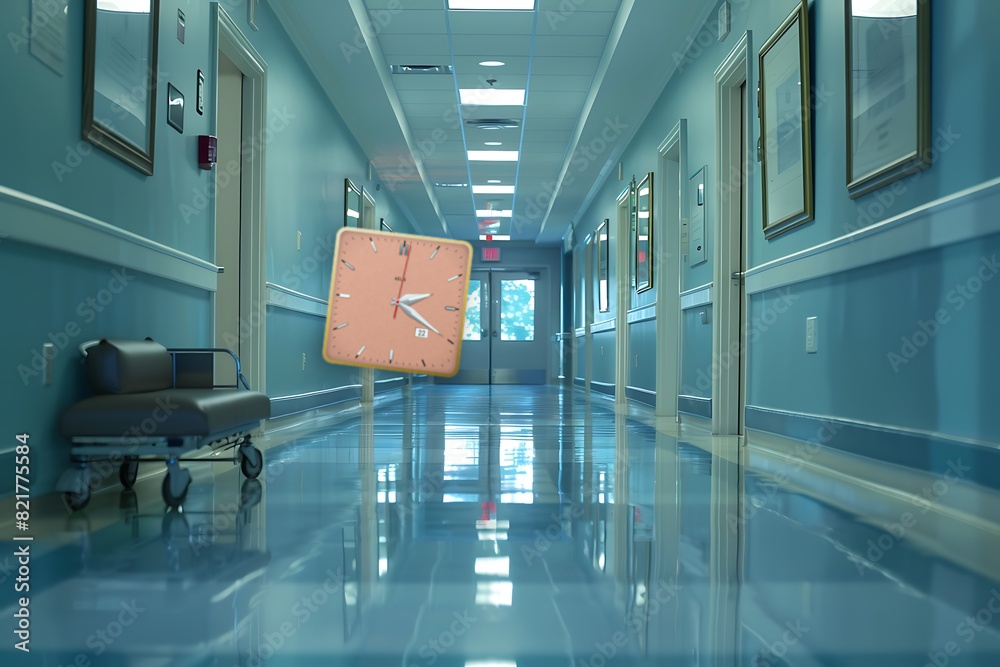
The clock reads **2:20:01**
